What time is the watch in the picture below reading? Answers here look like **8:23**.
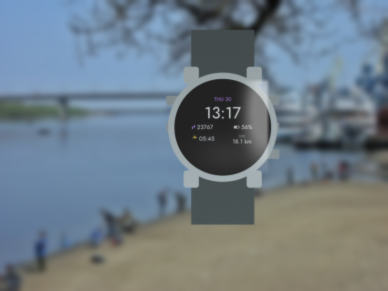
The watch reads **13:17**
